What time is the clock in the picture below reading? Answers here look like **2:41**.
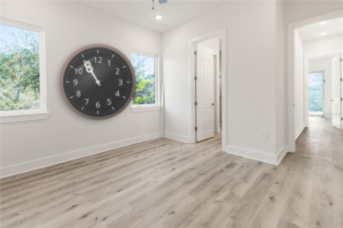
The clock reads **10:55**
